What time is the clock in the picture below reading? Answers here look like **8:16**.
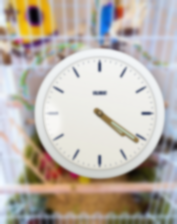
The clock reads **4:21**
